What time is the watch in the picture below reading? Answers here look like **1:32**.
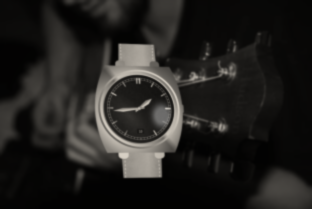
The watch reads **1:44**
